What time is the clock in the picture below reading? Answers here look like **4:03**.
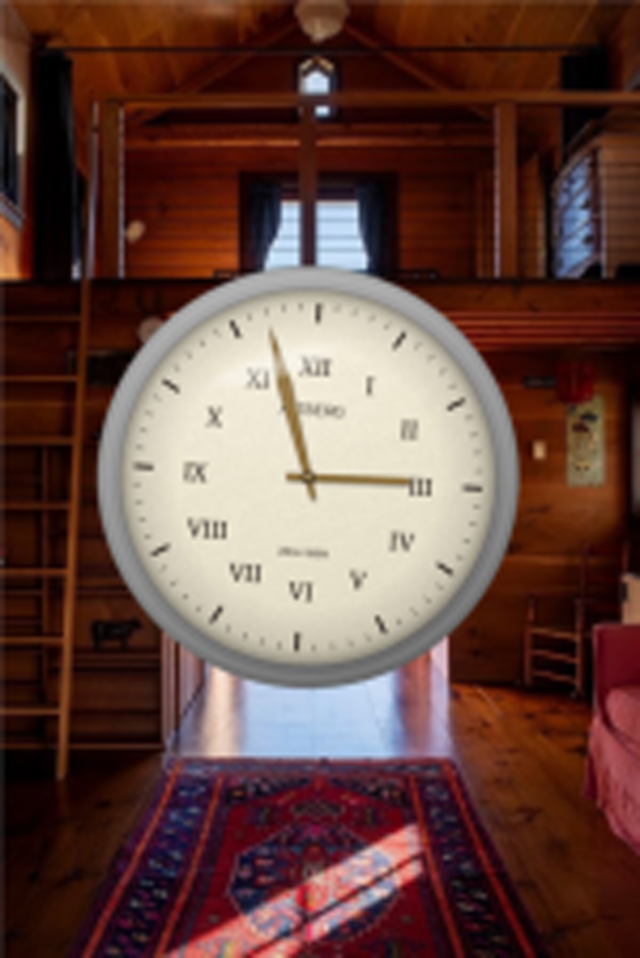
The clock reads **2:57**
